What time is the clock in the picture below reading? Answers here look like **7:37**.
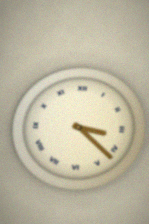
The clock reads **3:22**
